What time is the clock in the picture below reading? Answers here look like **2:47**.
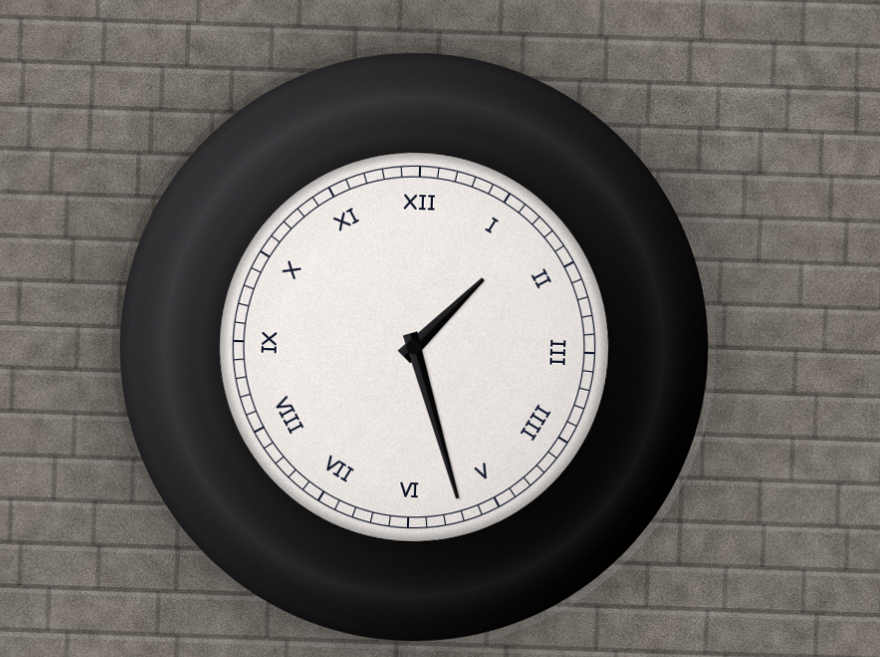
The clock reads **1:27**
